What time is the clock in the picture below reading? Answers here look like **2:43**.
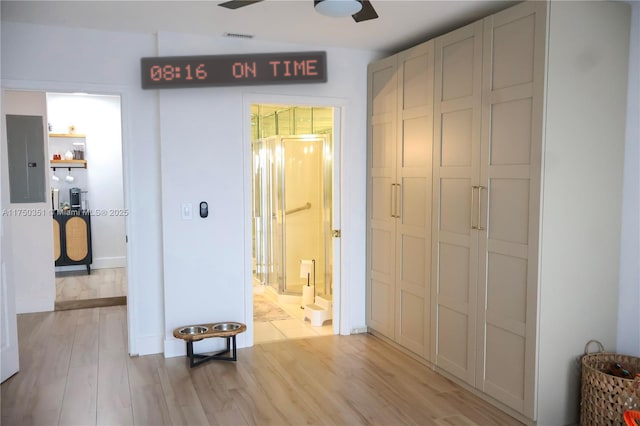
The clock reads **8:16**
